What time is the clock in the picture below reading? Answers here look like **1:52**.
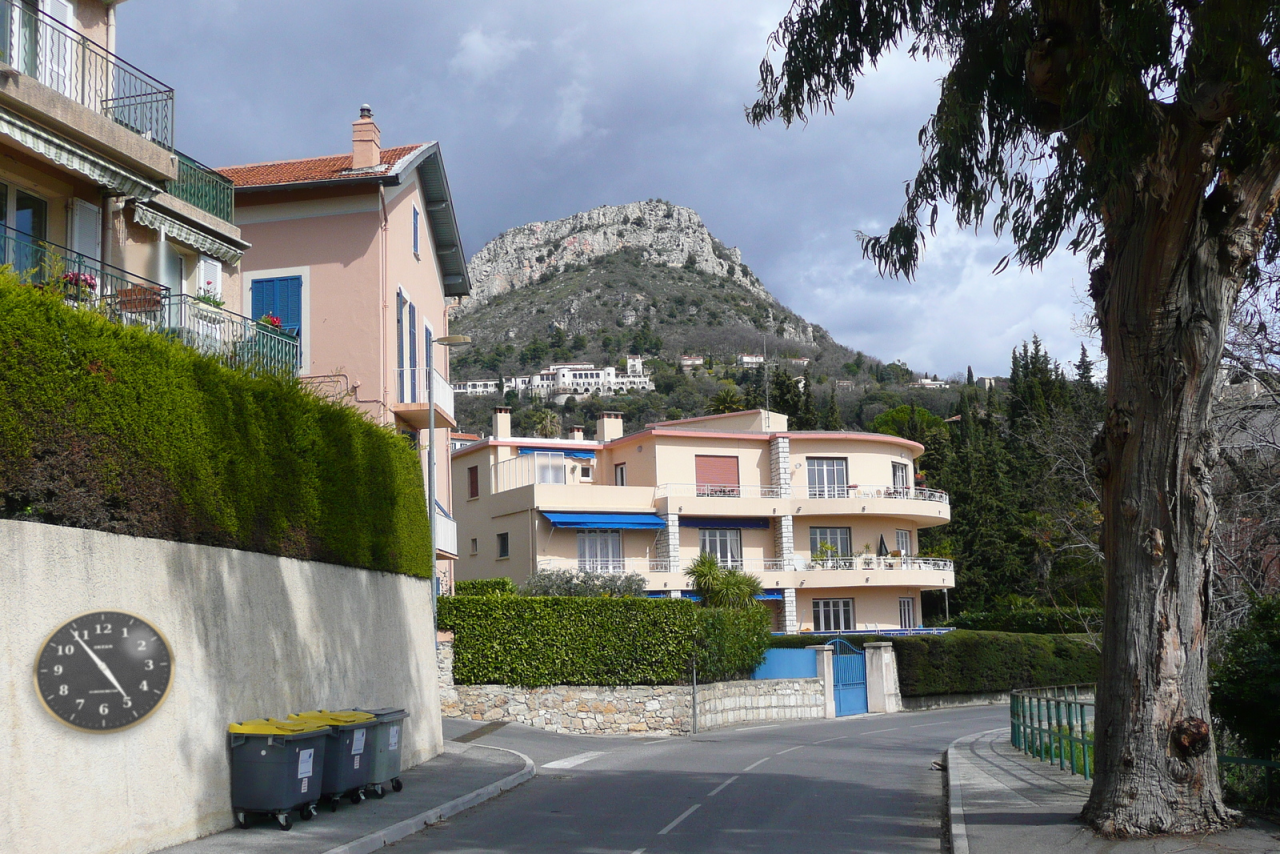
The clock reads **4:54**
